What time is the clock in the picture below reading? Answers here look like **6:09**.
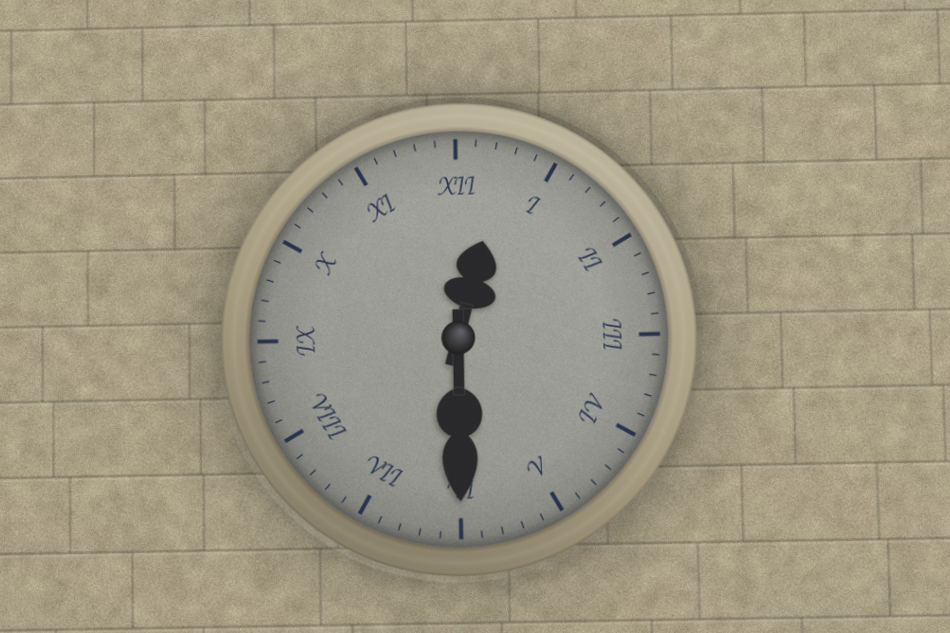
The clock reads **12:30**
